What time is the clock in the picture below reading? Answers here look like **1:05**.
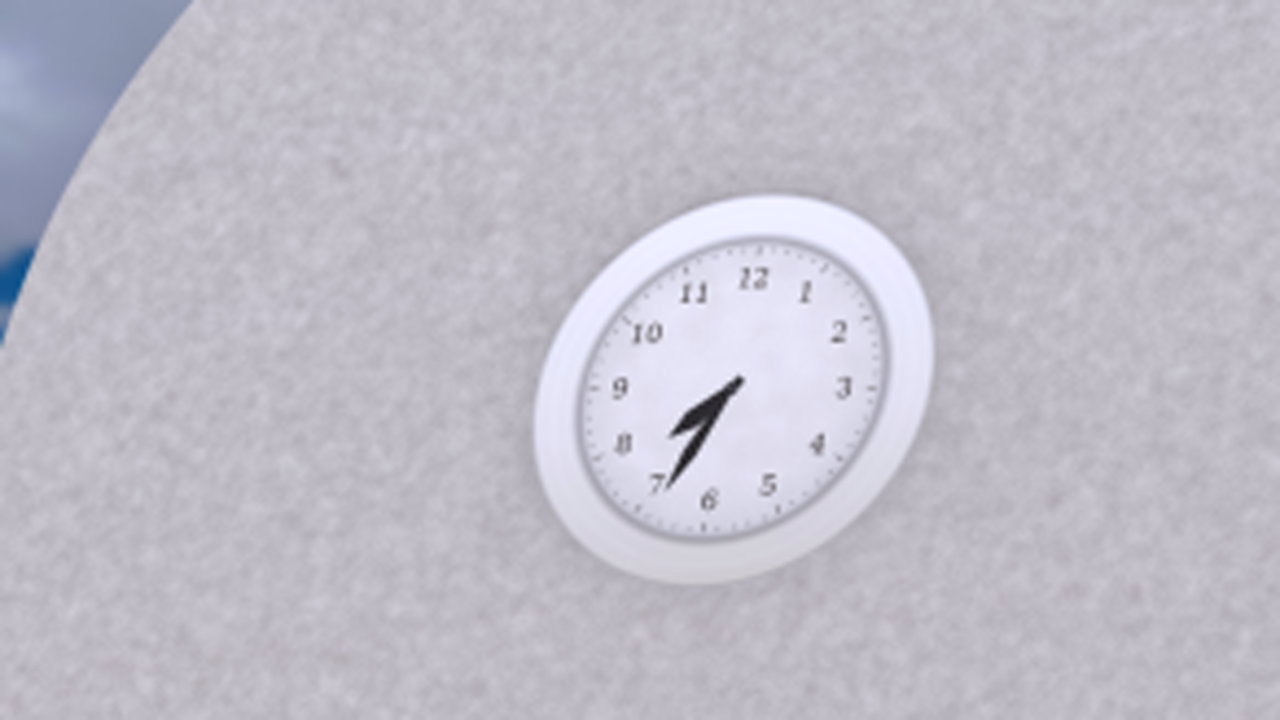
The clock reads **7:34**
